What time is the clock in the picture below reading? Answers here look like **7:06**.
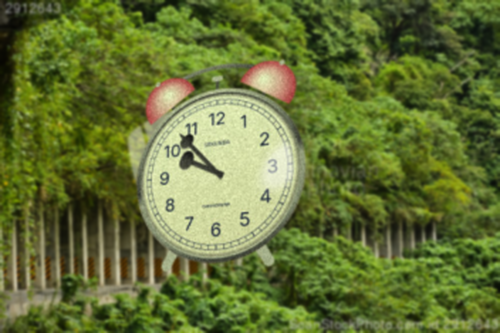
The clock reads **9:53**
